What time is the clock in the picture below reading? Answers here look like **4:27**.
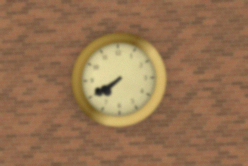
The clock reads **7:40**
